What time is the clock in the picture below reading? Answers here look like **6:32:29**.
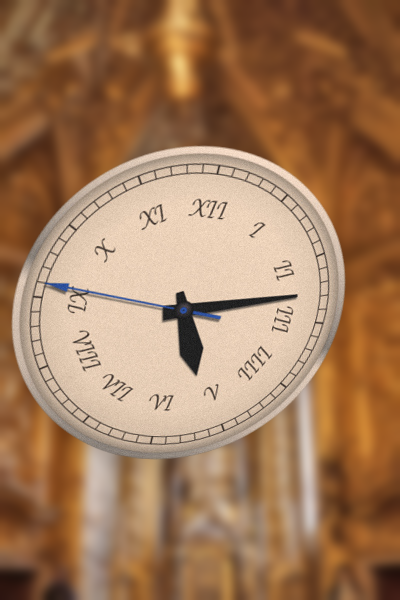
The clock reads **5:12:46**
